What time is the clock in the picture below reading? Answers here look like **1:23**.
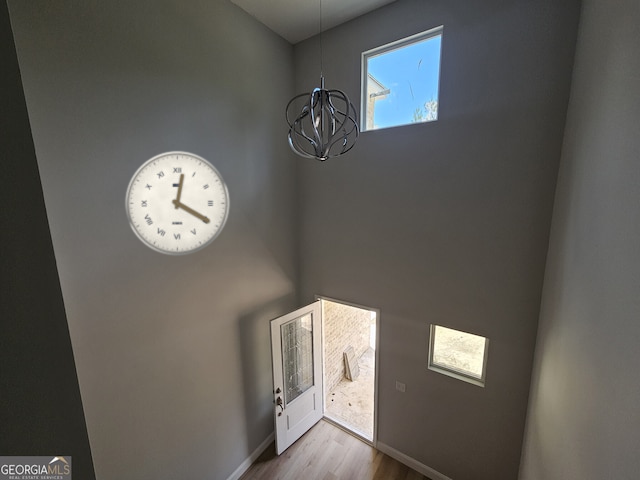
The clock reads **12:20**
